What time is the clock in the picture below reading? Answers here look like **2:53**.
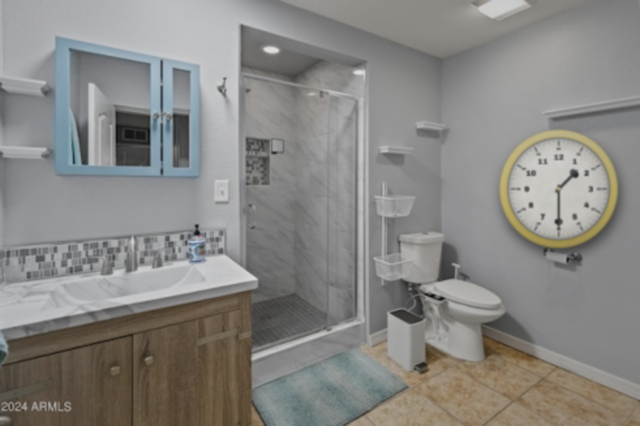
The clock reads **1:30**
